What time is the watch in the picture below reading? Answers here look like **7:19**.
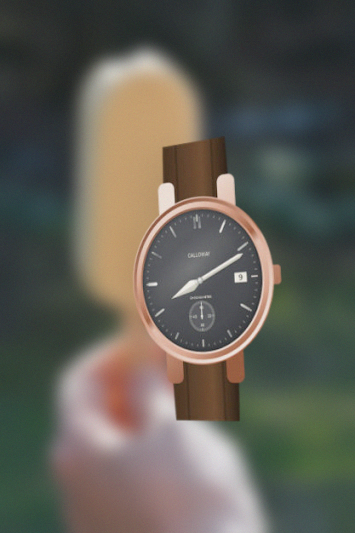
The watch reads **8:11**
